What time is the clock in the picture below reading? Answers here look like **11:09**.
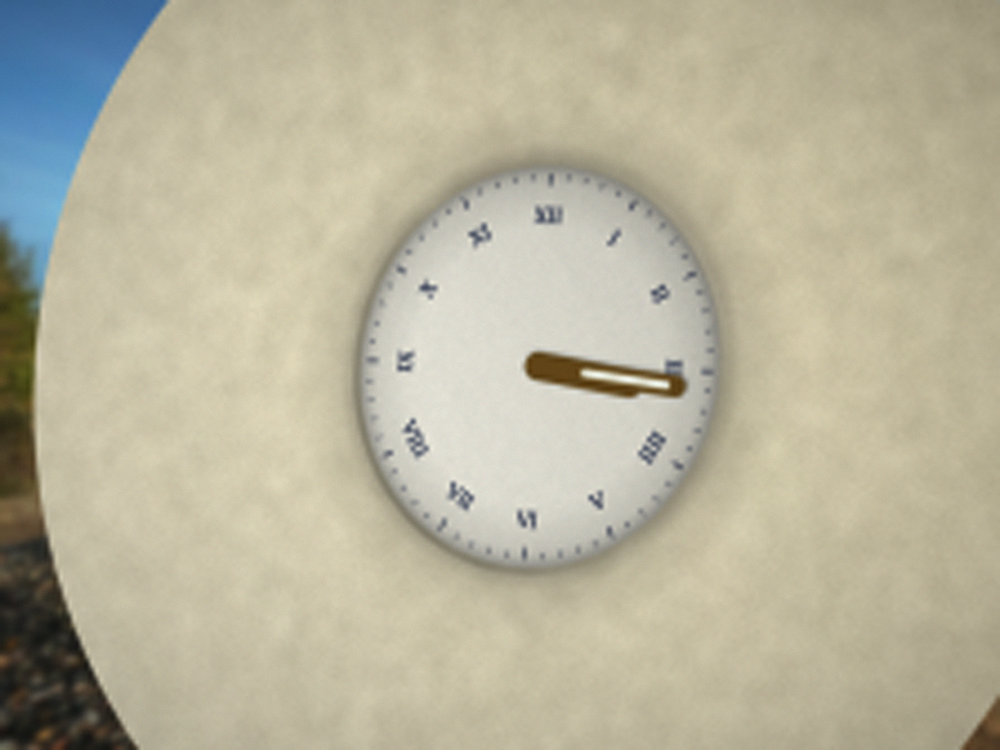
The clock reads **3:16**
